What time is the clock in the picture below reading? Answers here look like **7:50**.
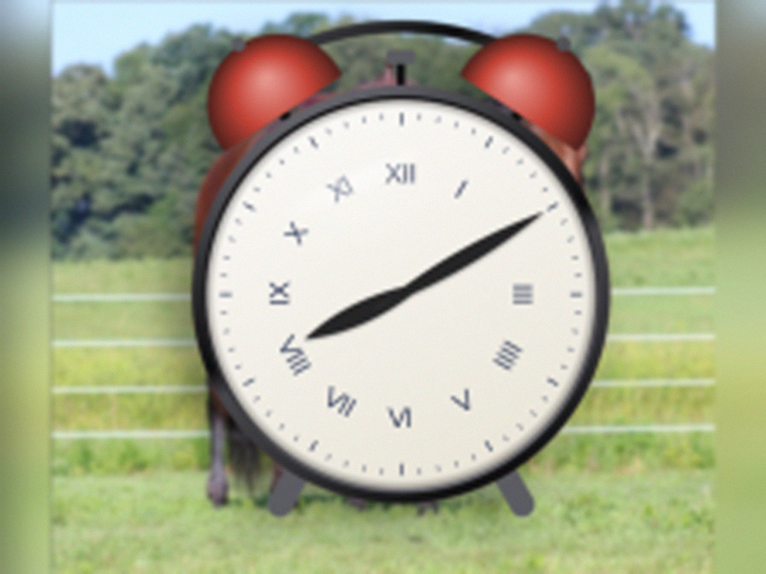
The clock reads **8:10**
